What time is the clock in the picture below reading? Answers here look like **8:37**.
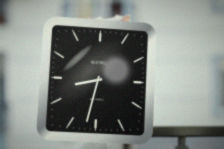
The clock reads **8:32**
